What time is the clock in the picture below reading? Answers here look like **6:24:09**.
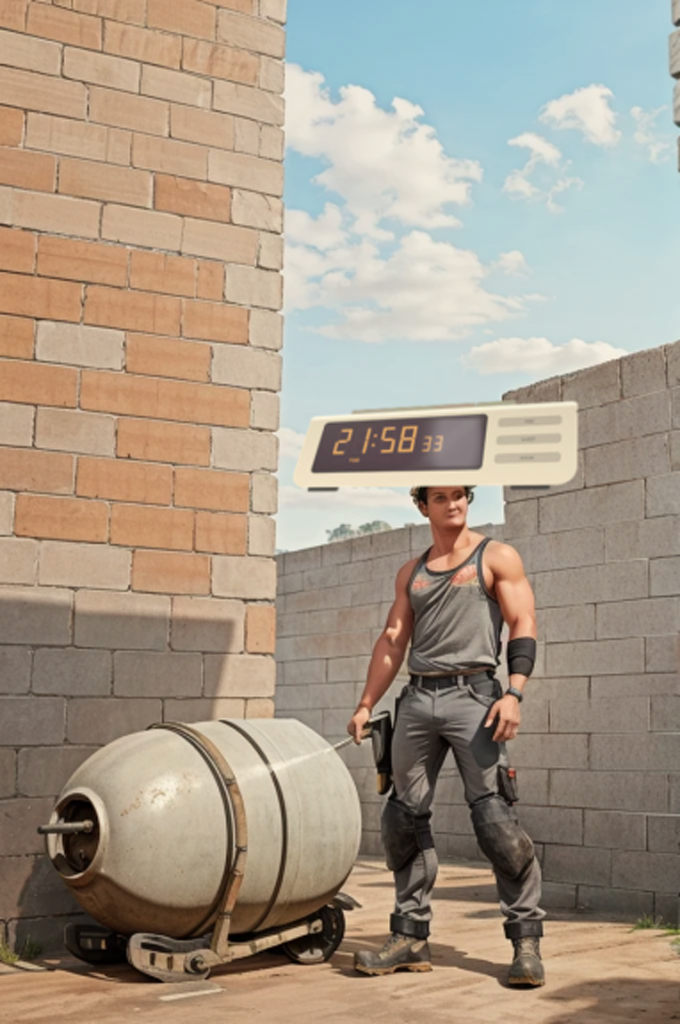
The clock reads **21:58:33**
